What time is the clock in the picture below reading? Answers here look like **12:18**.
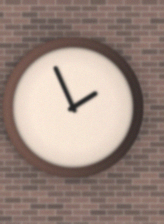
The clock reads **1:56**
